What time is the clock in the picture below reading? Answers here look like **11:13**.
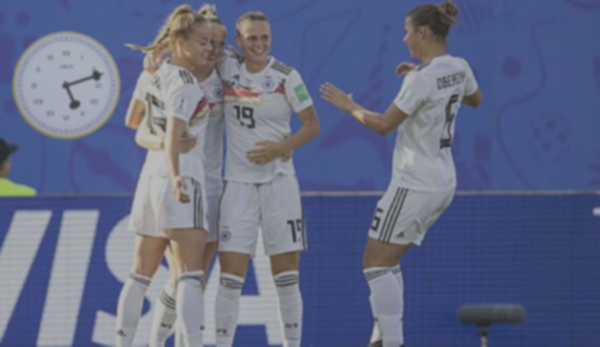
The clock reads **5:12**
